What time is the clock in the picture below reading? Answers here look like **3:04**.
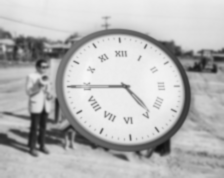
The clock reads **4:45**
